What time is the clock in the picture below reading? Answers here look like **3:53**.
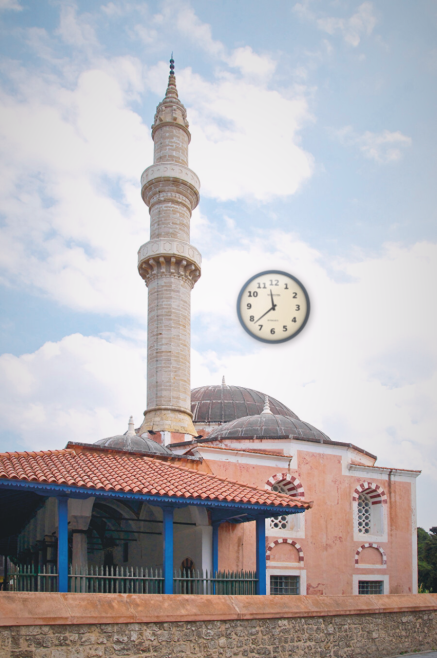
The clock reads **11:38**
